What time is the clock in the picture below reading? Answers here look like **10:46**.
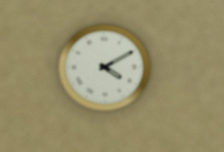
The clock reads **4:10**
